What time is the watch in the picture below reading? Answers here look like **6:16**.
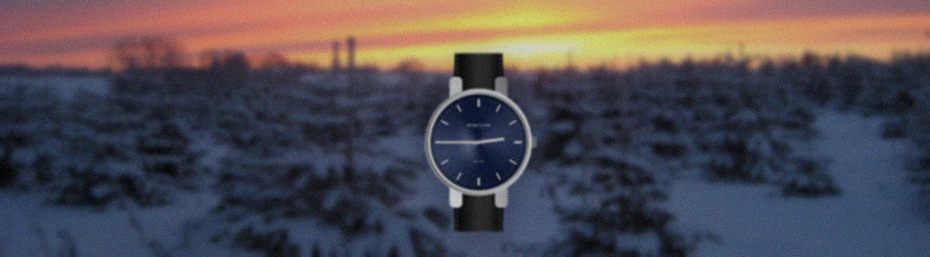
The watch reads **2:45**
